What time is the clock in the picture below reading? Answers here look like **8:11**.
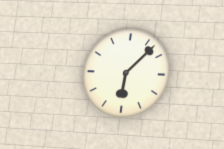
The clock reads **6:07**
